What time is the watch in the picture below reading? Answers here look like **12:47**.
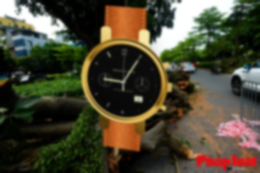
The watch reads **9:05**
